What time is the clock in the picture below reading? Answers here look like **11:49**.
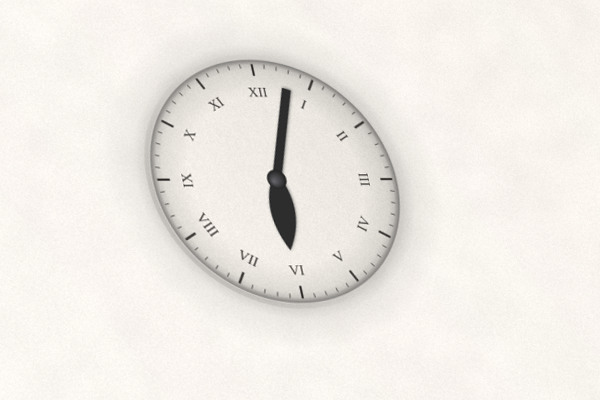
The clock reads **6:03**
